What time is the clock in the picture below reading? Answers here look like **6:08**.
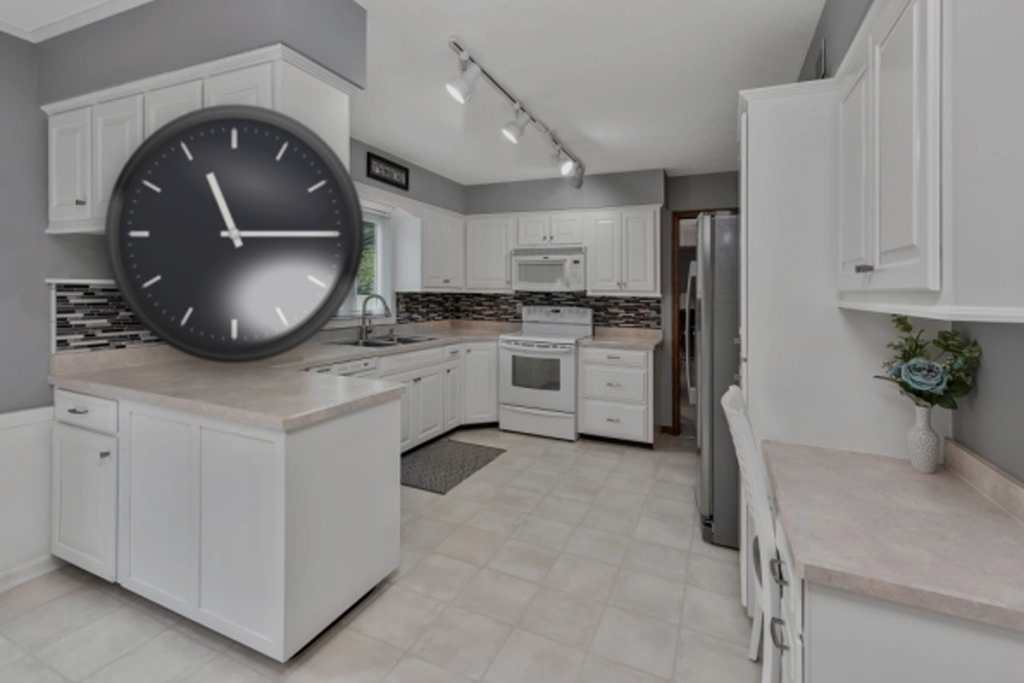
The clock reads **11:15**
